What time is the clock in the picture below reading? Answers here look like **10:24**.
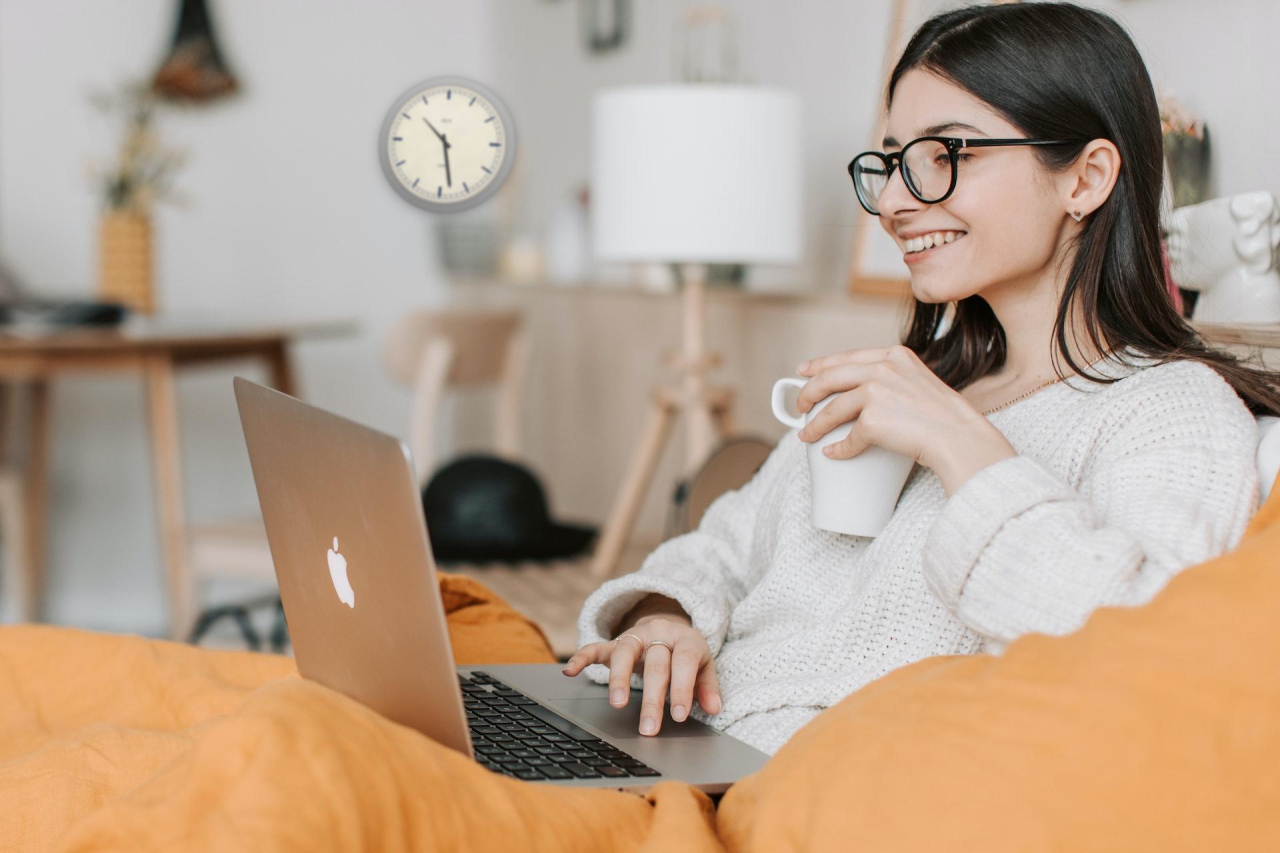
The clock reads **10:28**
